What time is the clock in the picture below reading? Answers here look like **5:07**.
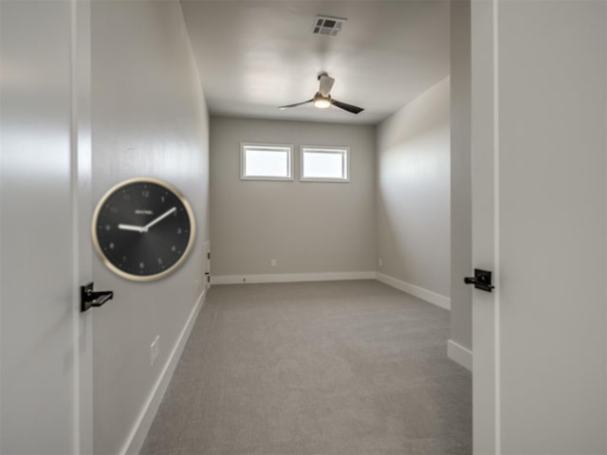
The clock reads **9:09**
